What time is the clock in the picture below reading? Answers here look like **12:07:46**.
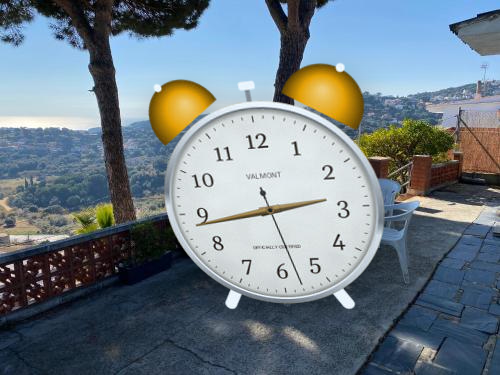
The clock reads **2:43:28**
